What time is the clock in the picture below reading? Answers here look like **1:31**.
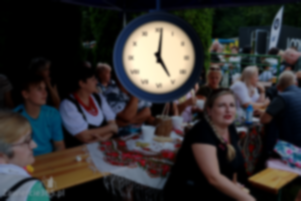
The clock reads **5:01**
